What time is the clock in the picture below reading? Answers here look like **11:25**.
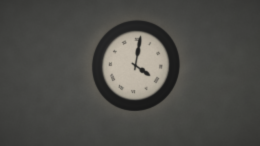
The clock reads **4:01**
